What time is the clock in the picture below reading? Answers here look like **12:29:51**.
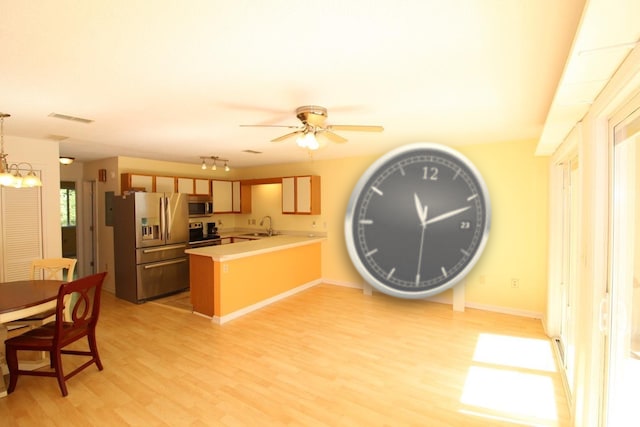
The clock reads **11:11:30**
